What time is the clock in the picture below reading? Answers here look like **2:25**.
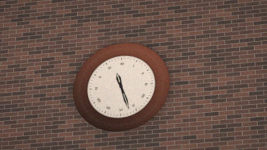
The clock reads **11:27**
